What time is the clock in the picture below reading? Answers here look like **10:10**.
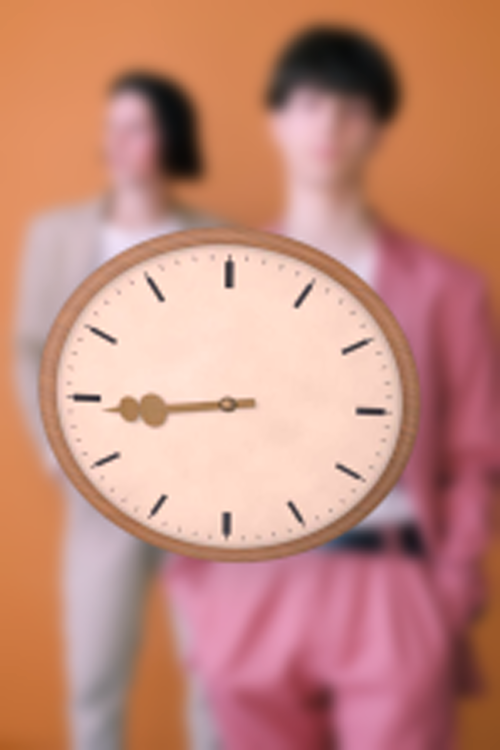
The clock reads **8:44**
